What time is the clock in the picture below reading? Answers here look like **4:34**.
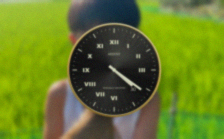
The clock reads **4:21**
